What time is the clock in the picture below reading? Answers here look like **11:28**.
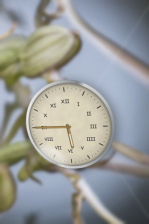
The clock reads **5:45**
